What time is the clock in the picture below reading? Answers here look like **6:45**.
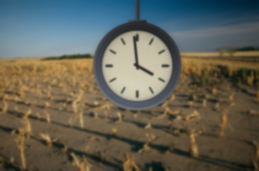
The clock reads **3:59**
